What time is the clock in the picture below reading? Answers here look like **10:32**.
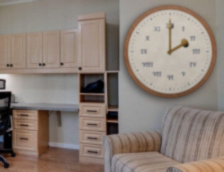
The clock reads **2:00**
